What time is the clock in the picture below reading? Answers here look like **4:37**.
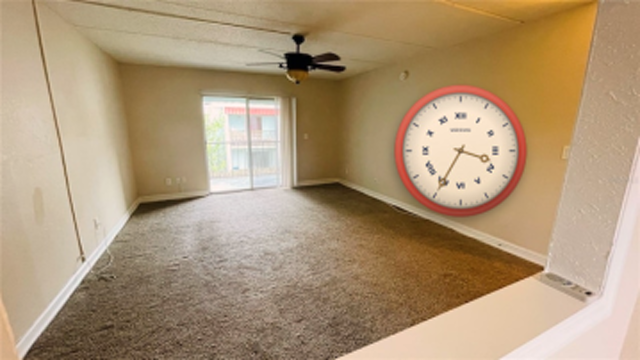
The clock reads **3:35**
